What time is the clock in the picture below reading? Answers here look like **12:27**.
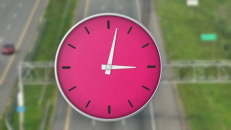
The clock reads **3:02**
